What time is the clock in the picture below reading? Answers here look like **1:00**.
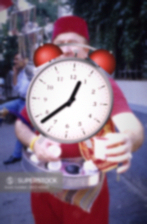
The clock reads **12:38**
